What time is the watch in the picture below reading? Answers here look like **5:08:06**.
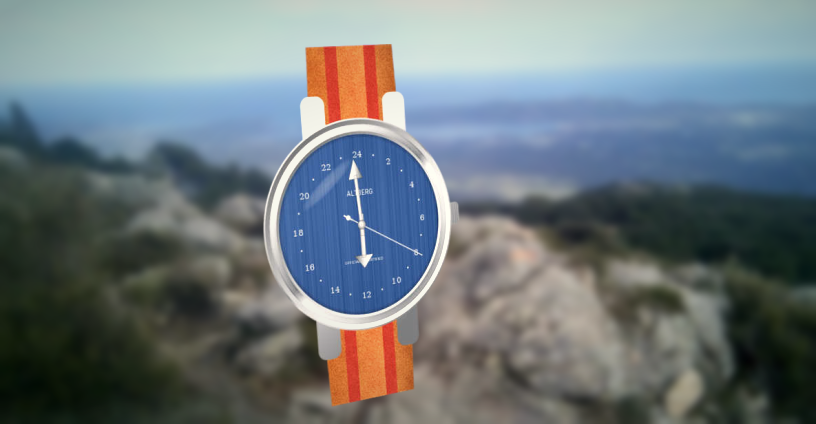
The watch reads **11:59:20**
